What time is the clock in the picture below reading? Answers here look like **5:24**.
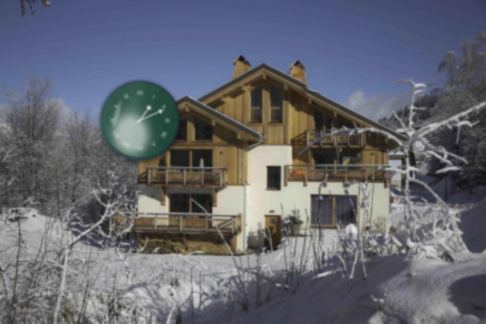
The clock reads **1:11**
